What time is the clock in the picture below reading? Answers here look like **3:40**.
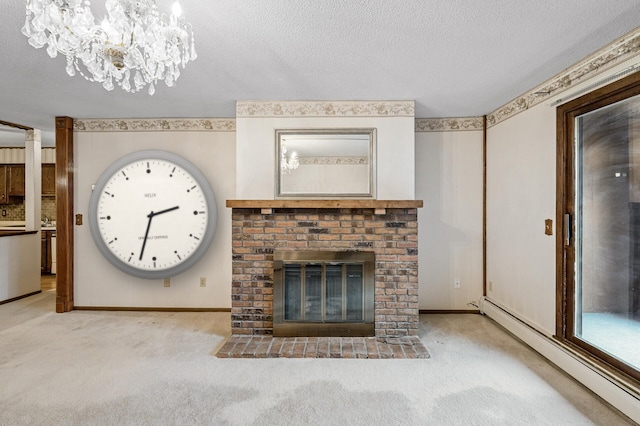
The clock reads **2:33**
